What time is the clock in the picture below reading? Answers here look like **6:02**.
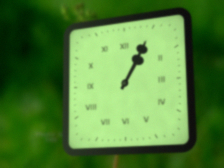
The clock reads **1:05**
